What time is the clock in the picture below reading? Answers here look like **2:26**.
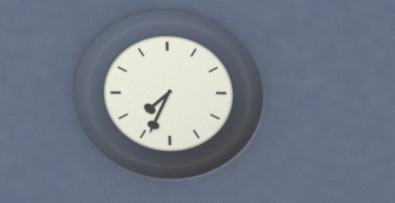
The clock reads **7:34**
